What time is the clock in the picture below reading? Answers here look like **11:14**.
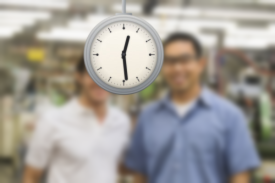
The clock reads **12:29**
